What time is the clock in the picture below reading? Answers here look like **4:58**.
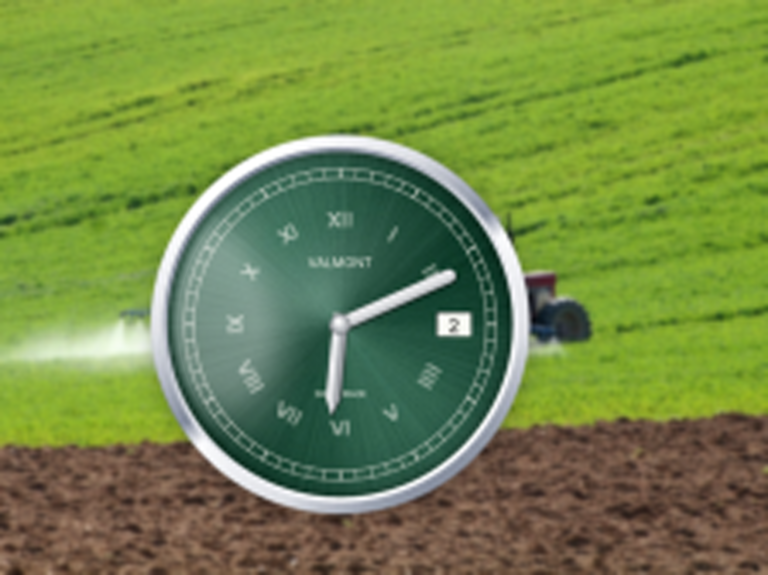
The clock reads **6:11**
